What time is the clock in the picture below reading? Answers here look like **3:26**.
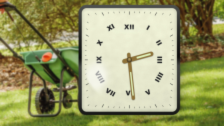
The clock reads **2:29**
